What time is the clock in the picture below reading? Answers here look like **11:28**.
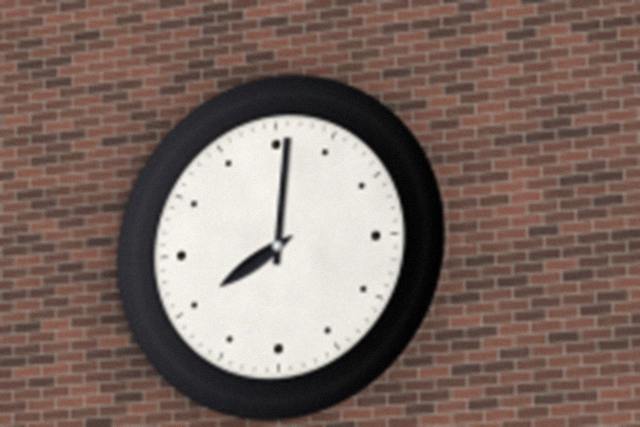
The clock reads **8:01**
